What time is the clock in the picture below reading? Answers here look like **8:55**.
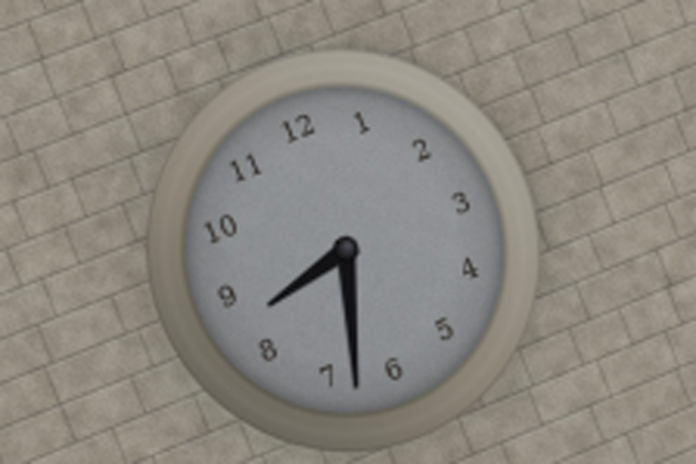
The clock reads **8:33**
